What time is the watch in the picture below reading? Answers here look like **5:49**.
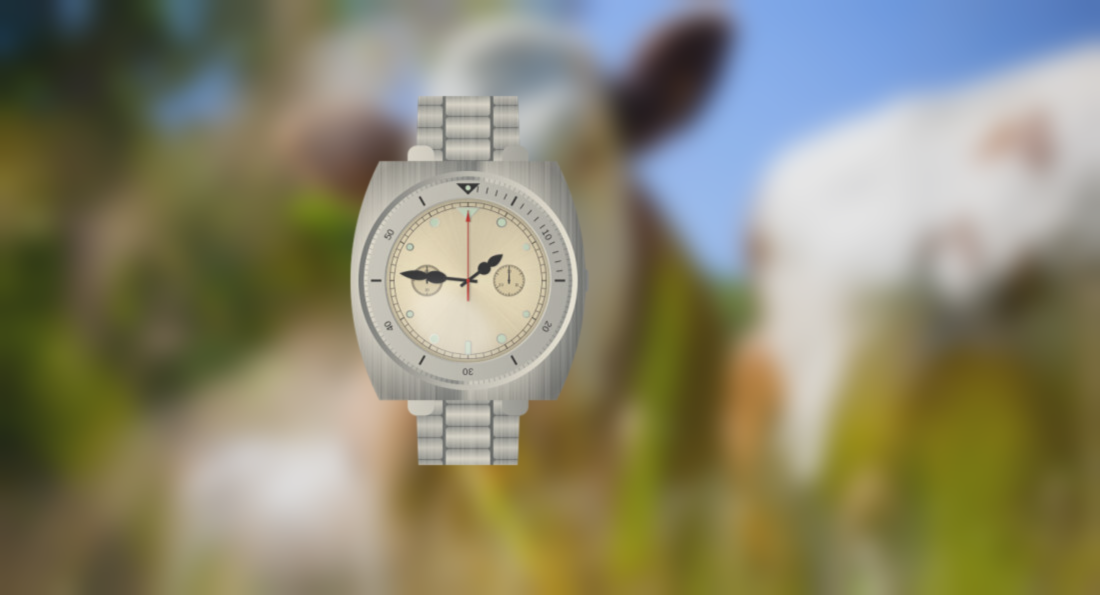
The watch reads **1:46**
